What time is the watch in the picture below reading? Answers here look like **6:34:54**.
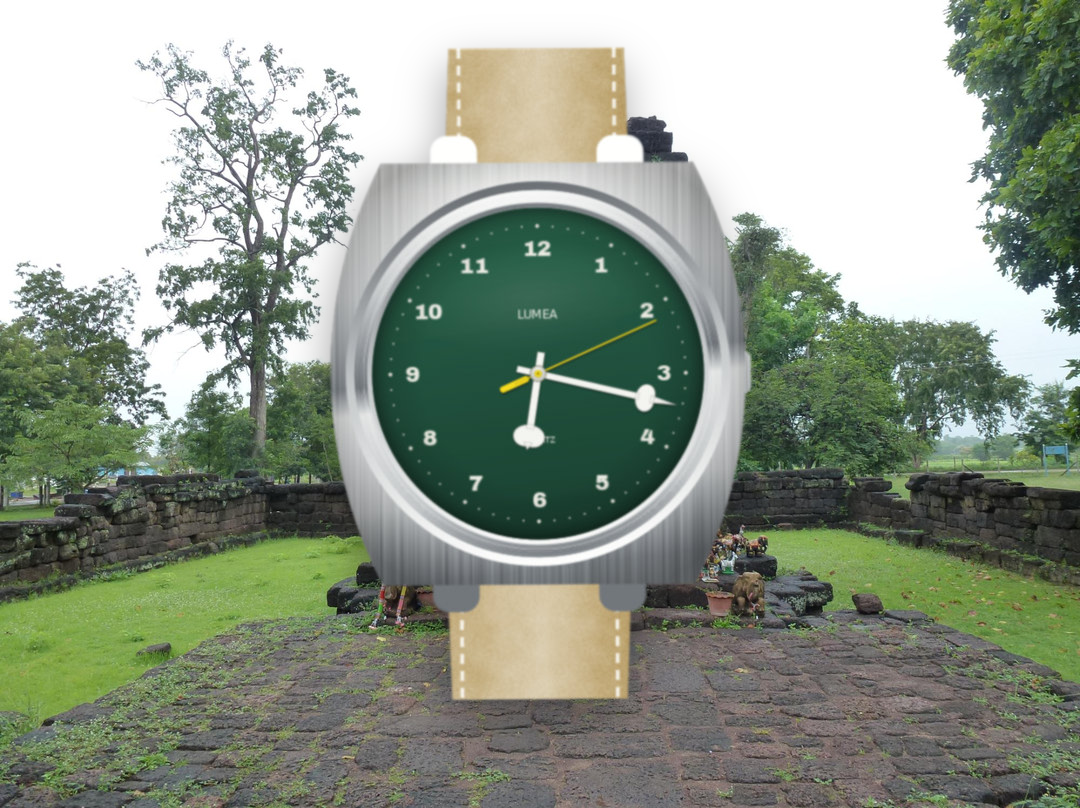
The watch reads **6:17:11**
